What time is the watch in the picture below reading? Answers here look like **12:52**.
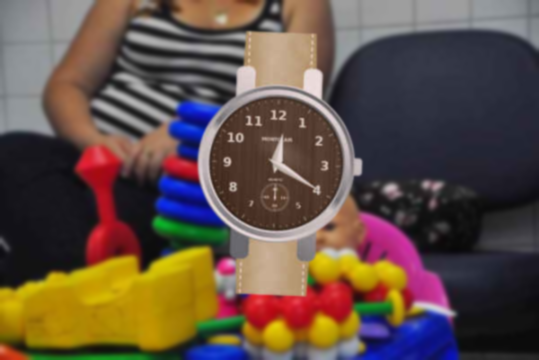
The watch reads **12:20**
